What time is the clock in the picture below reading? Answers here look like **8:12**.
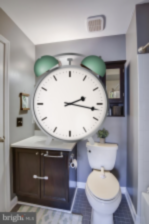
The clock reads **2:17**
